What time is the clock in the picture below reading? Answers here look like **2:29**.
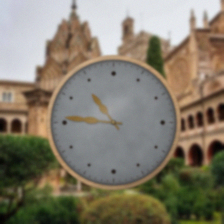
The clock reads **10:46**
